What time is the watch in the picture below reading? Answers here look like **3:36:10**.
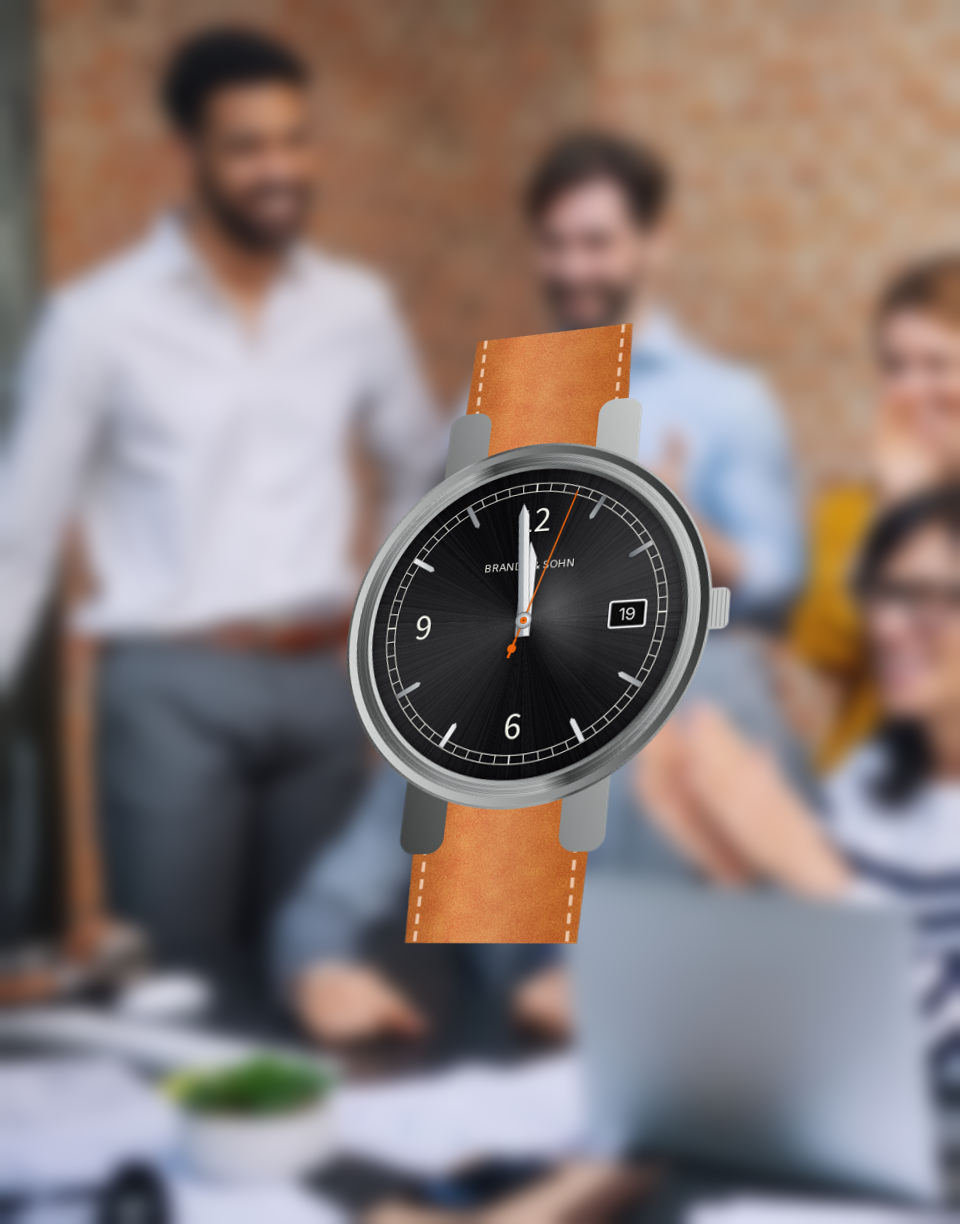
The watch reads **11:59:03**
